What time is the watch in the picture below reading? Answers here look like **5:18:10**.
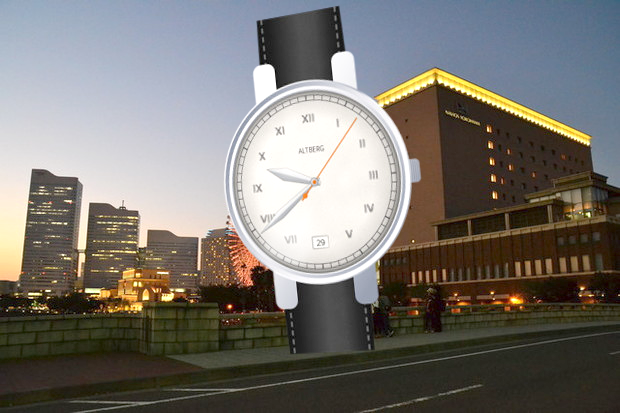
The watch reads **9:39:07**
